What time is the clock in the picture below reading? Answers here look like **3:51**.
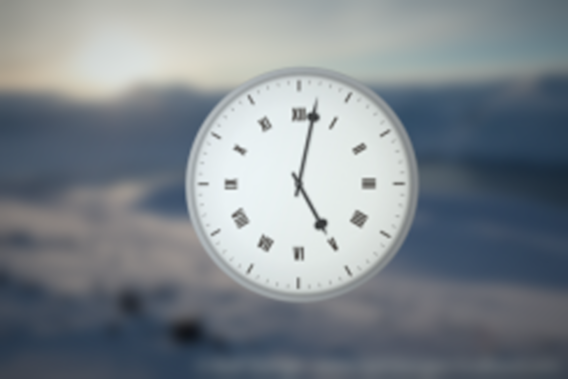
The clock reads **5:02**
